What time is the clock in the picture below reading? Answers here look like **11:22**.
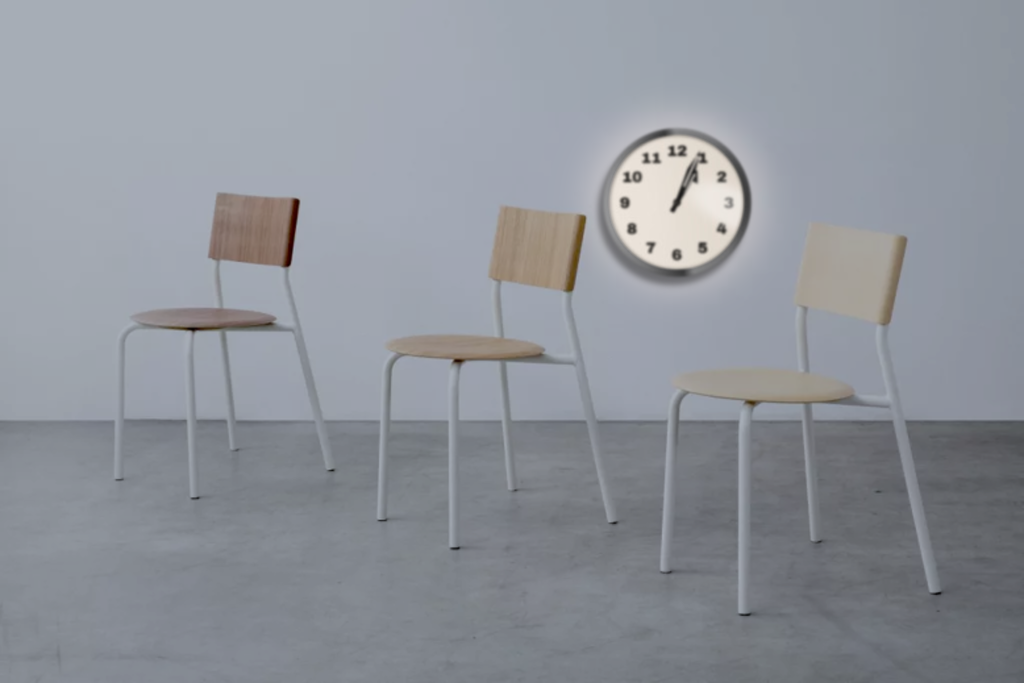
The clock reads **1:04**
